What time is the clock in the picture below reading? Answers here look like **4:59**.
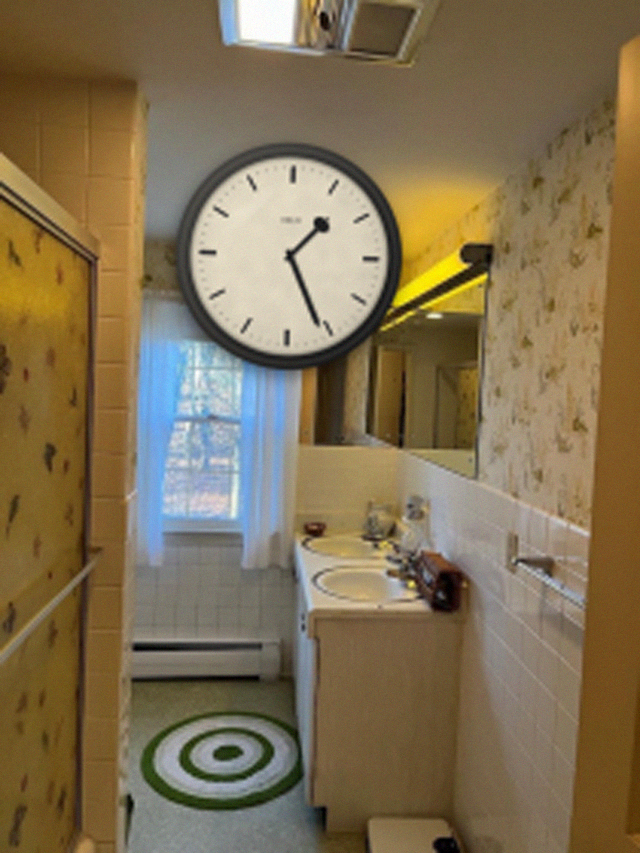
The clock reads **1:26**
